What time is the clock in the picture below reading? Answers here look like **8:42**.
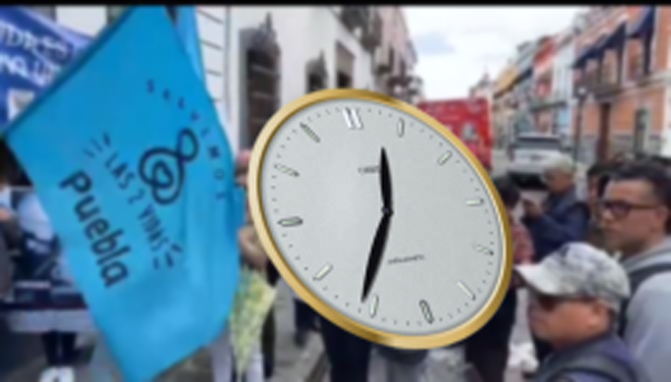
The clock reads **12:36**
